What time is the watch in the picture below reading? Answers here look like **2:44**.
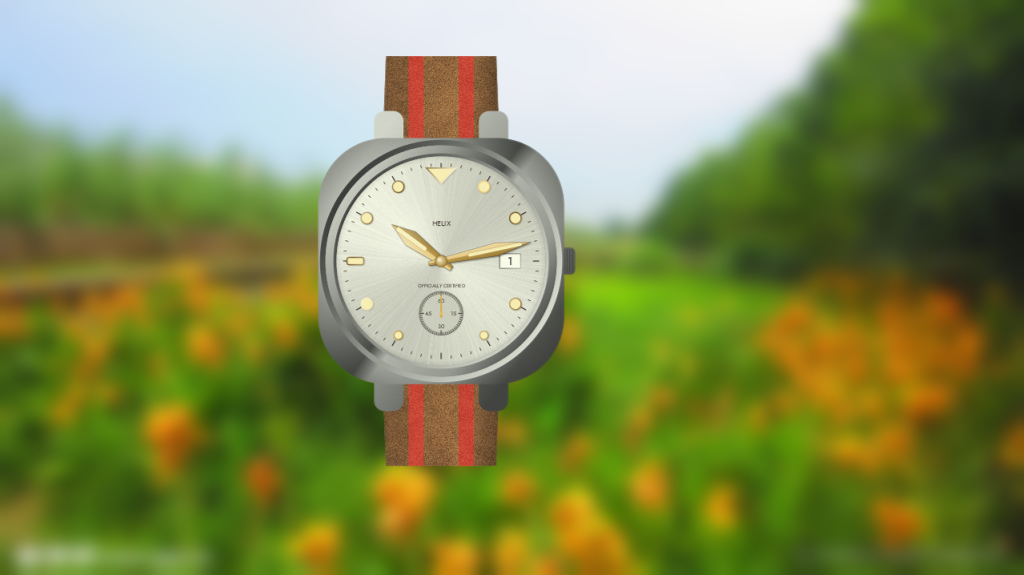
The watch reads **10:13**
